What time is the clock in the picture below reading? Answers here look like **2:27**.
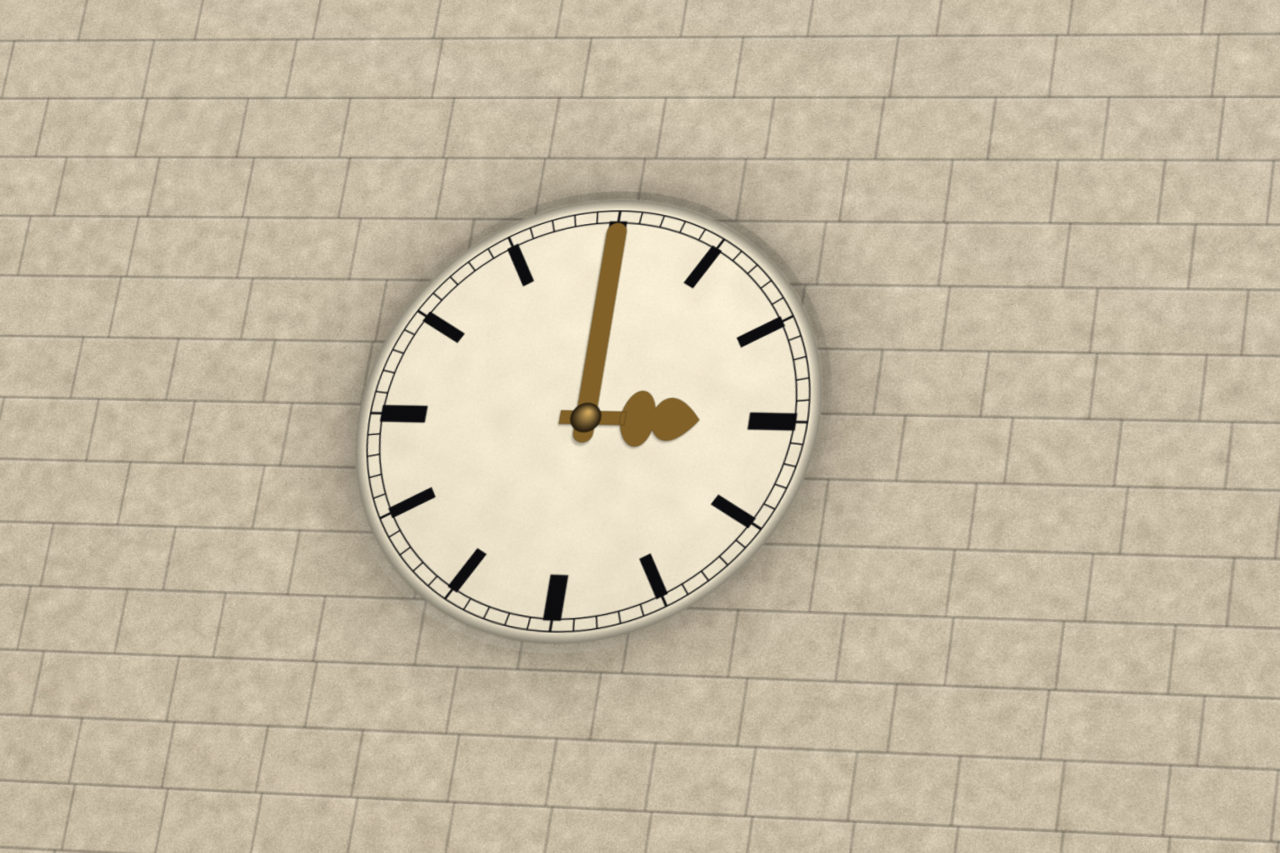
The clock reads **3:00**
